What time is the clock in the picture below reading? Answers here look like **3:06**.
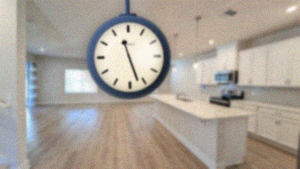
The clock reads **11:27**
